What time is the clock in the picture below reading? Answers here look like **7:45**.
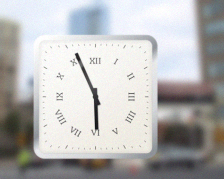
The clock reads **5:56**
